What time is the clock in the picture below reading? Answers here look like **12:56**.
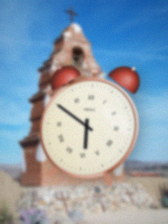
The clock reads **5:50**
